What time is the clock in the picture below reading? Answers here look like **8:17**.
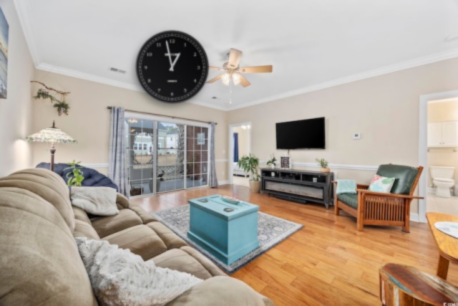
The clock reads **12:58**
